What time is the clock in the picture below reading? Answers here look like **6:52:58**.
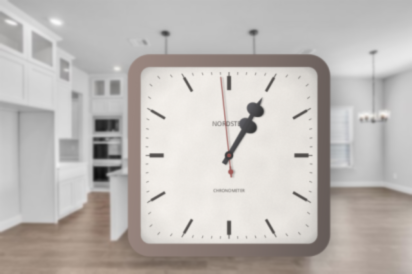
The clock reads **1:04:59**
